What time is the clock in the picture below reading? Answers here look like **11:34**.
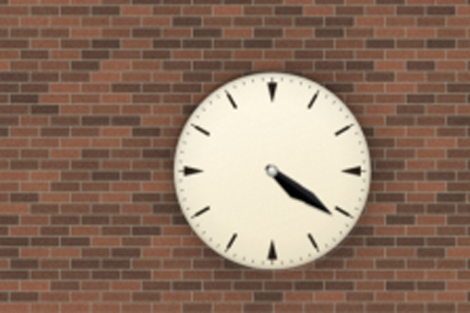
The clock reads **4:21**
